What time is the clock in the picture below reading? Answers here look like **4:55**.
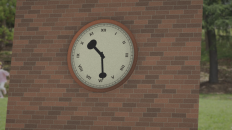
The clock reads **10:29**
